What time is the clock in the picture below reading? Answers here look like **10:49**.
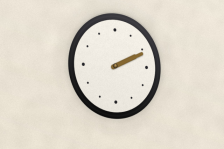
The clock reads **2:11**
